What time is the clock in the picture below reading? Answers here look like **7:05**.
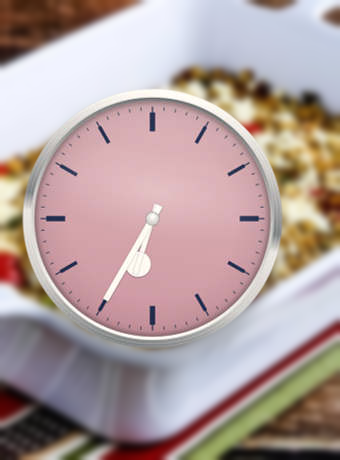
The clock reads **6:35**
